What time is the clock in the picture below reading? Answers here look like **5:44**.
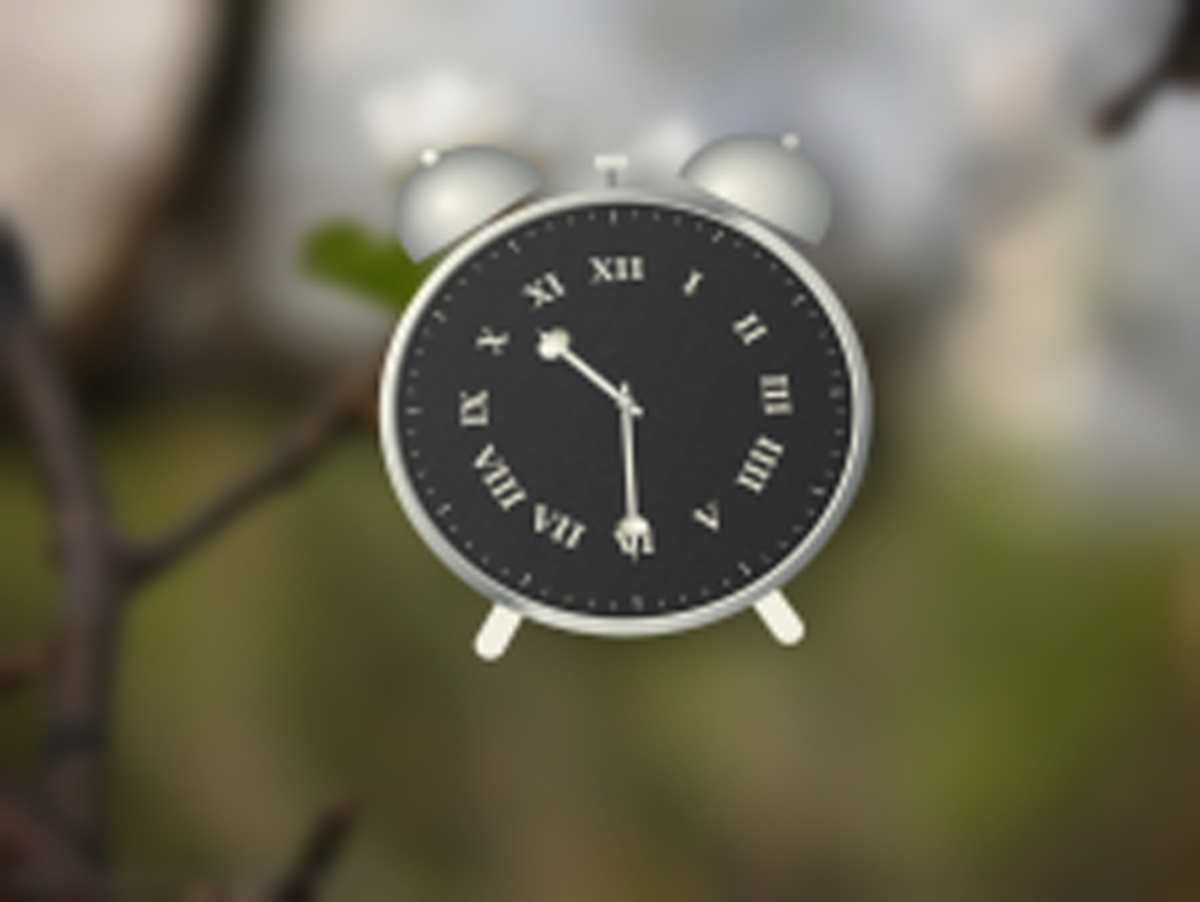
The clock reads **10:30**
